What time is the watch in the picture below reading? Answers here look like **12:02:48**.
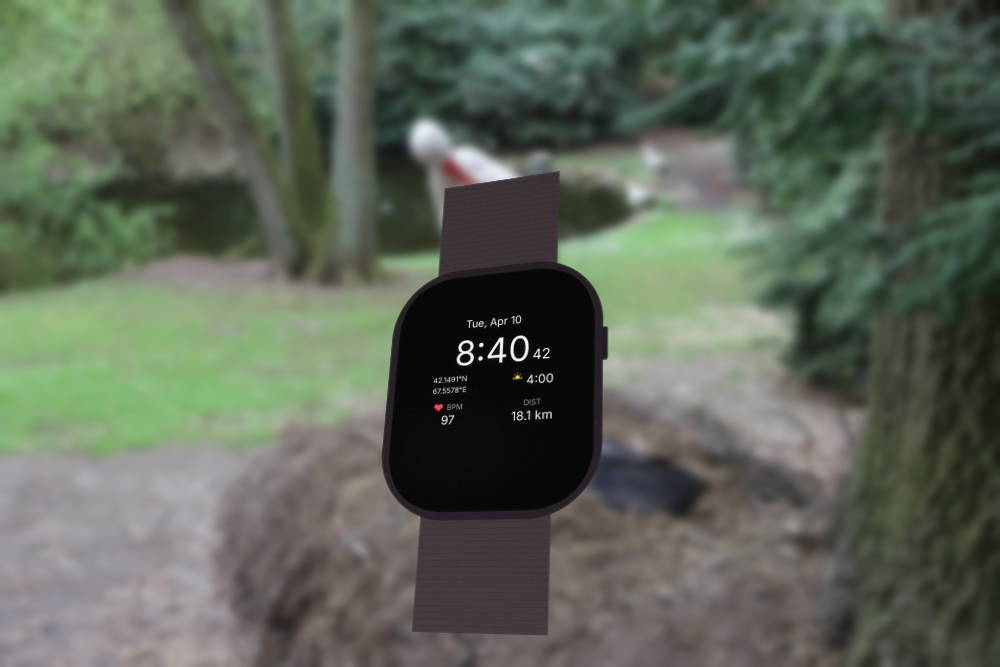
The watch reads **8:40:42**
